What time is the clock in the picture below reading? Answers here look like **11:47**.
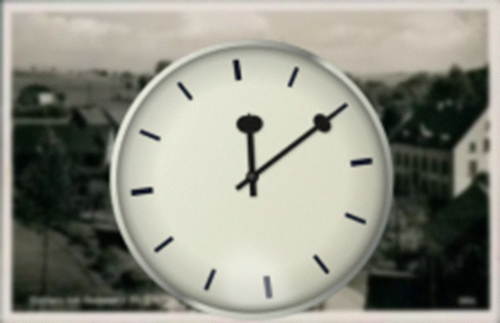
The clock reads **12:10**
